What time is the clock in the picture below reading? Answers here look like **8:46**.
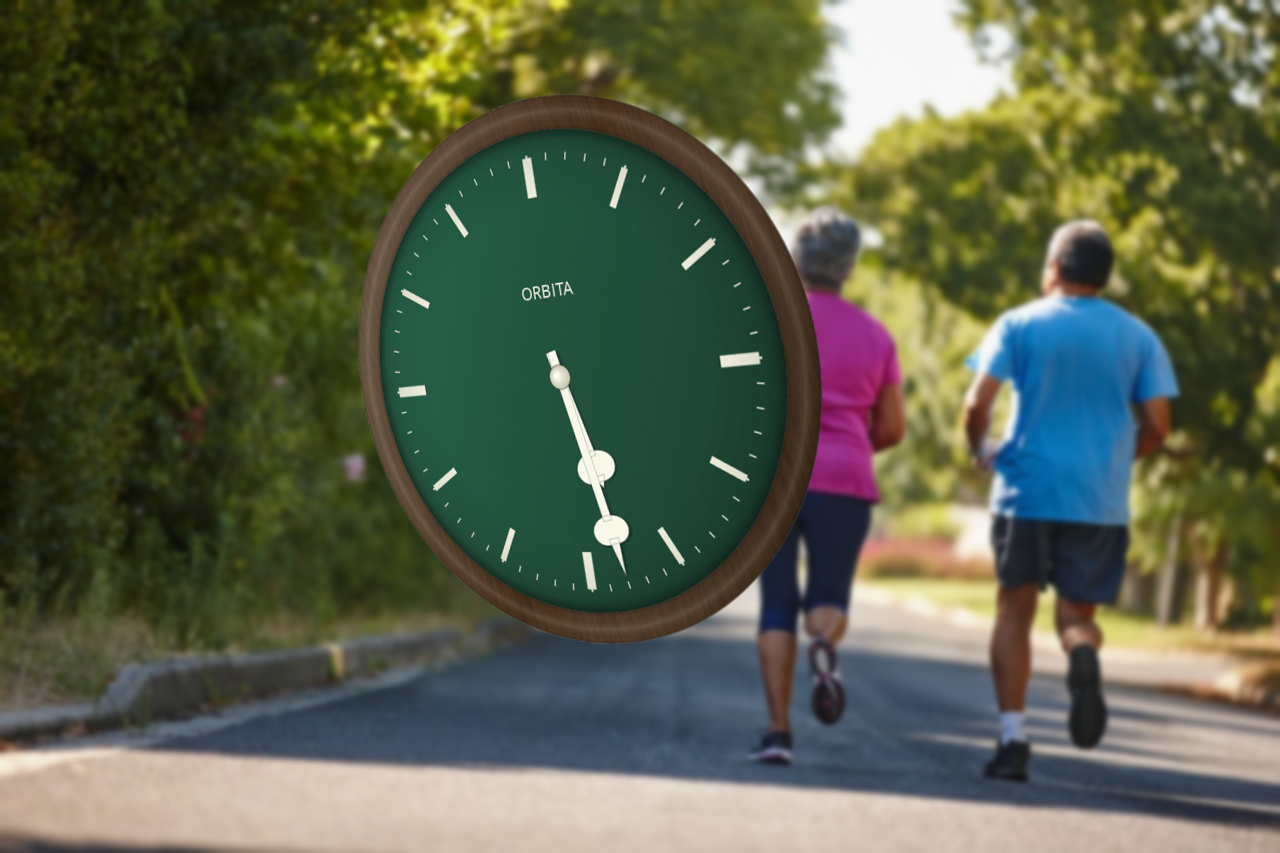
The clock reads **5:28**
